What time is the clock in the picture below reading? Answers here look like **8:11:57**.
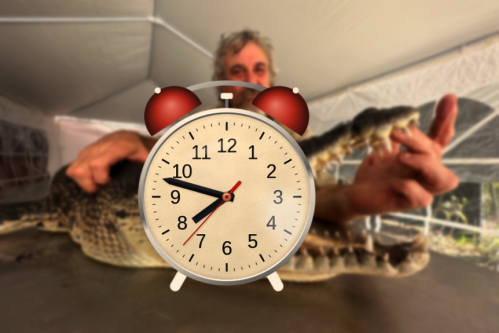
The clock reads **7:47:37**
